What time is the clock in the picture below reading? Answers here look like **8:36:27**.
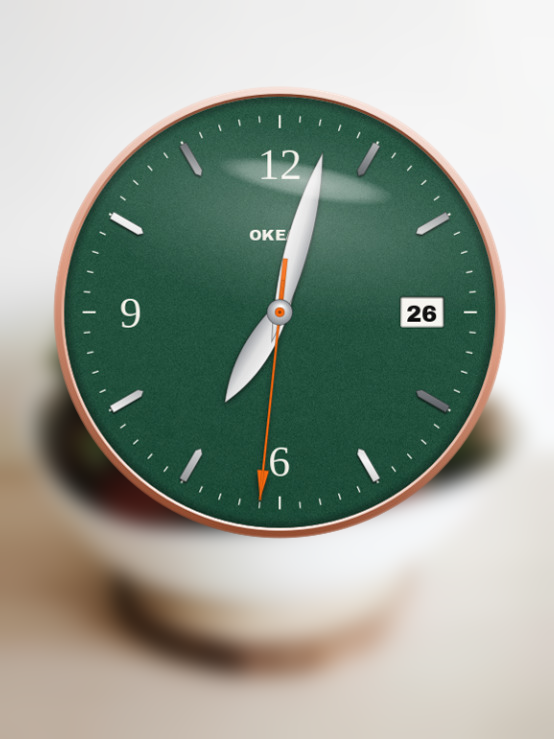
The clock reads **7:02:31**
